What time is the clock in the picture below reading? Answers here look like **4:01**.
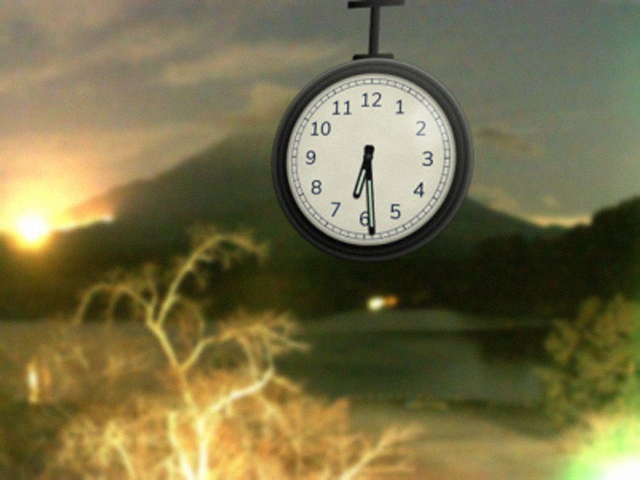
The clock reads **6:29**
